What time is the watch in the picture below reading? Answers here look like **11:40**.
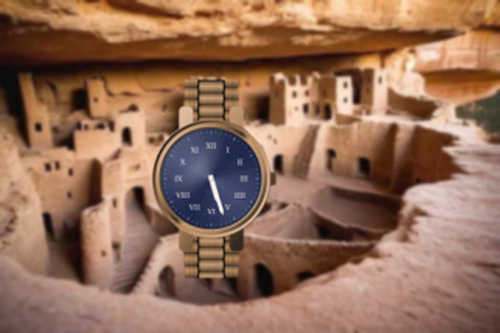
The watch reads **5:27**
